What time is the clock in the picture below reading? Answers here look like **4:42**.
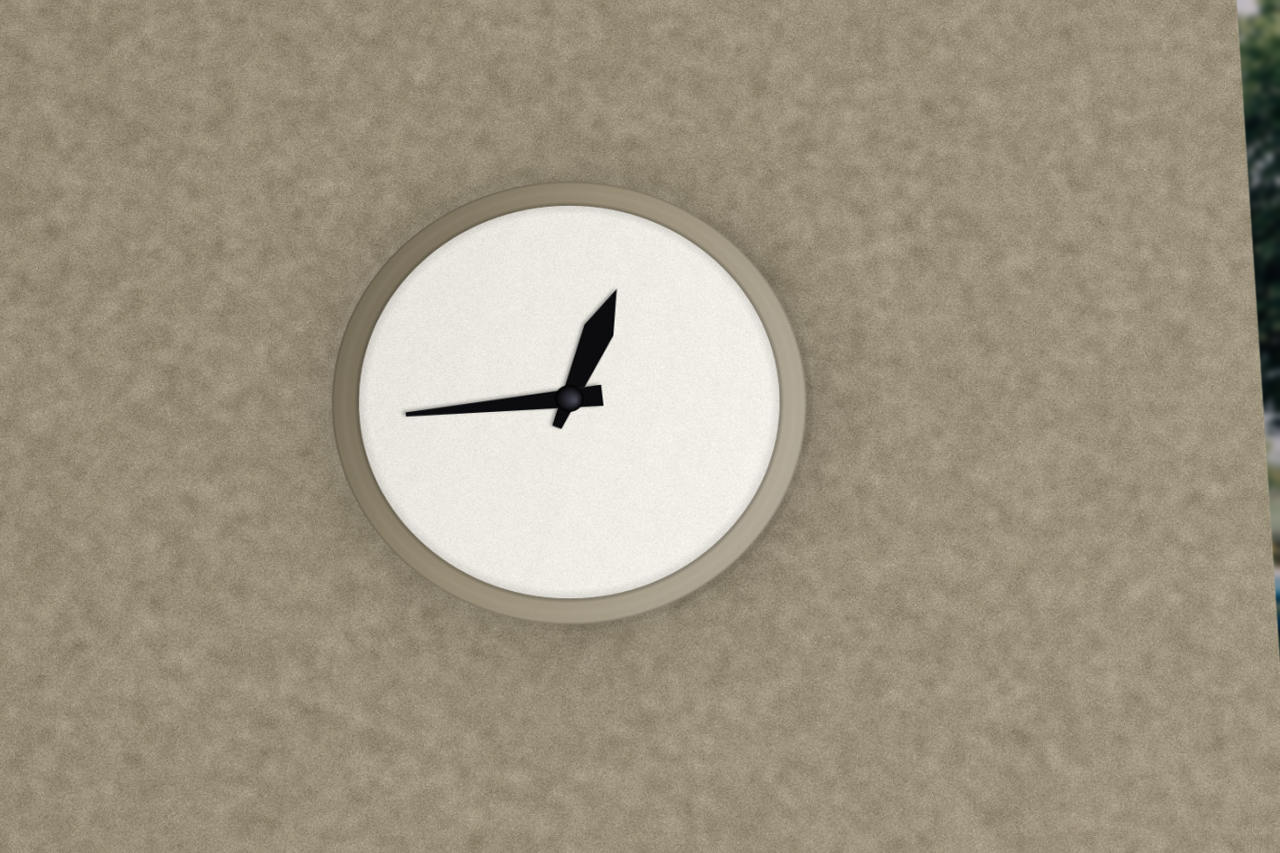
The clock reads **12:44**
